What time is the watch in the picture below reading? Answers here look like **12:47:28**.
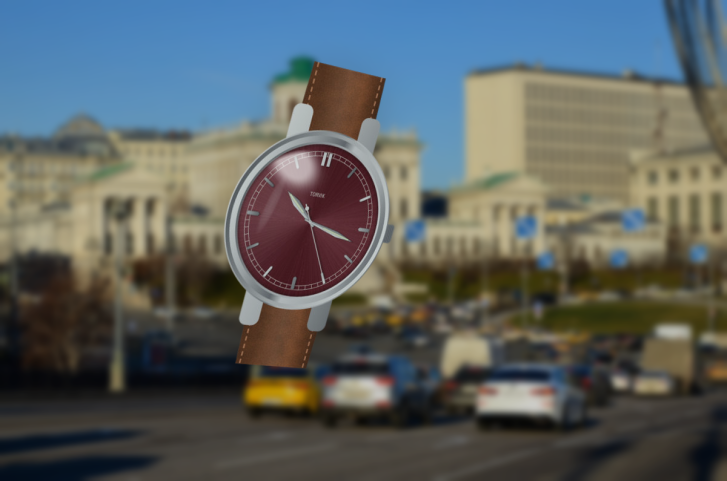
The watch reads **10:17:25**
